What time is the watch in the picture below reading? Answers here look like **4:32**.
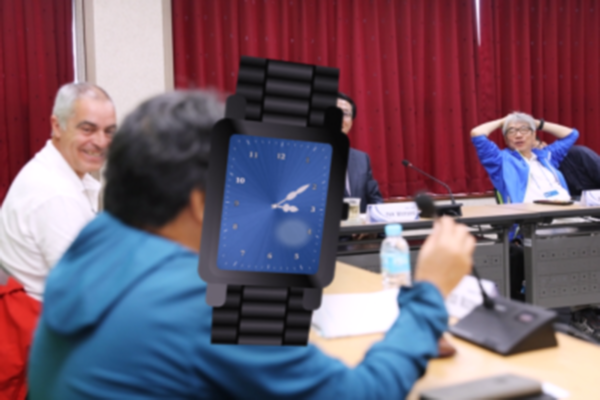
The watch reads **3:09**
